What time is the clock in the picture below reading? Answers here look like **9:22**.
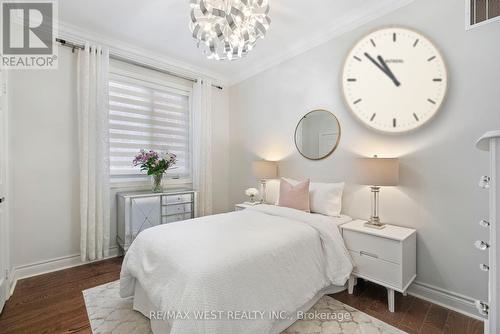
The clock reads **10:52**
